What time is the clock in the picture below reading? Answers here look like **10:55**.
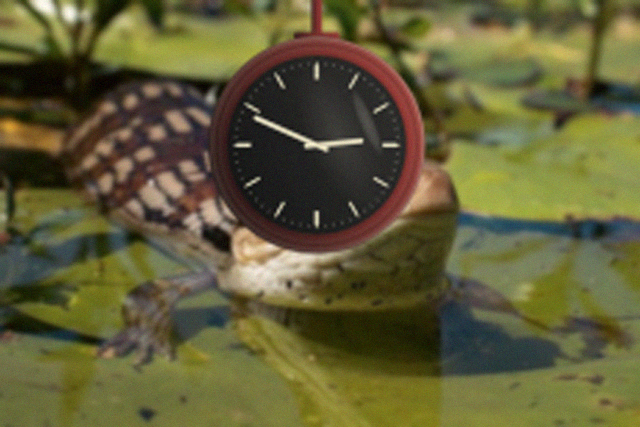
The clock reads **2:49**
